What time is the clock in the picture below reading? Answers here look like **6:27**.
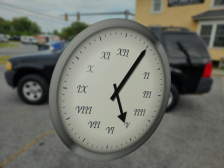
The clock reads **5:05**
